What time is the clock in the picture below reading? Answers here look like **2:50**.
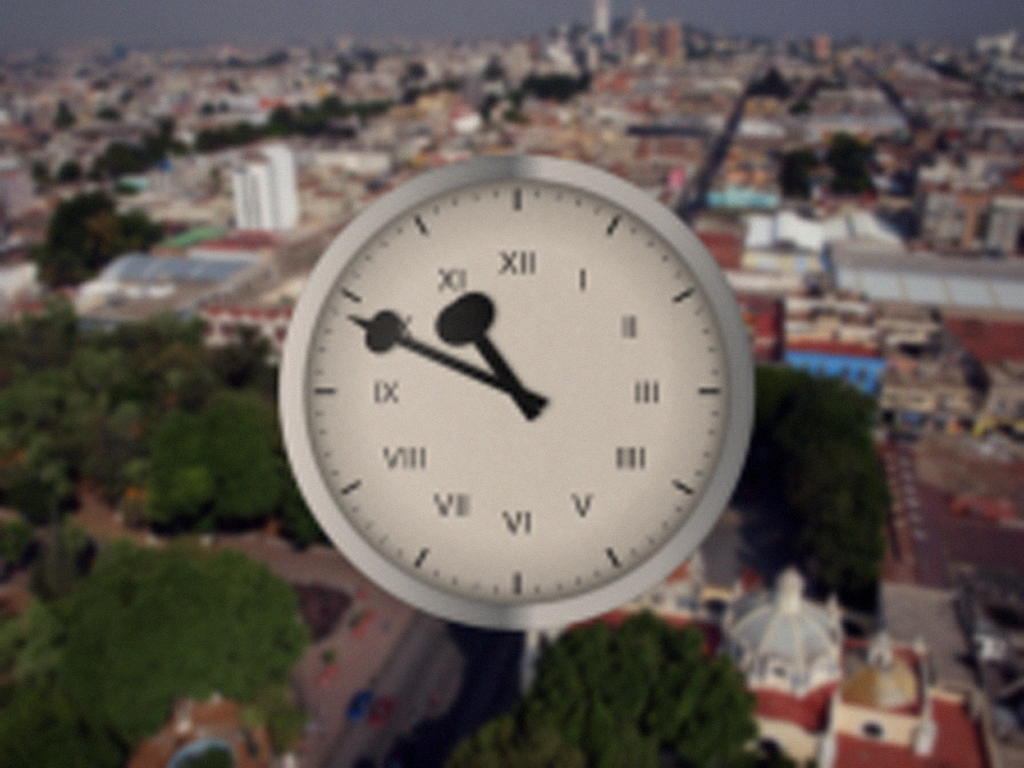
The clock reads **10:49**
